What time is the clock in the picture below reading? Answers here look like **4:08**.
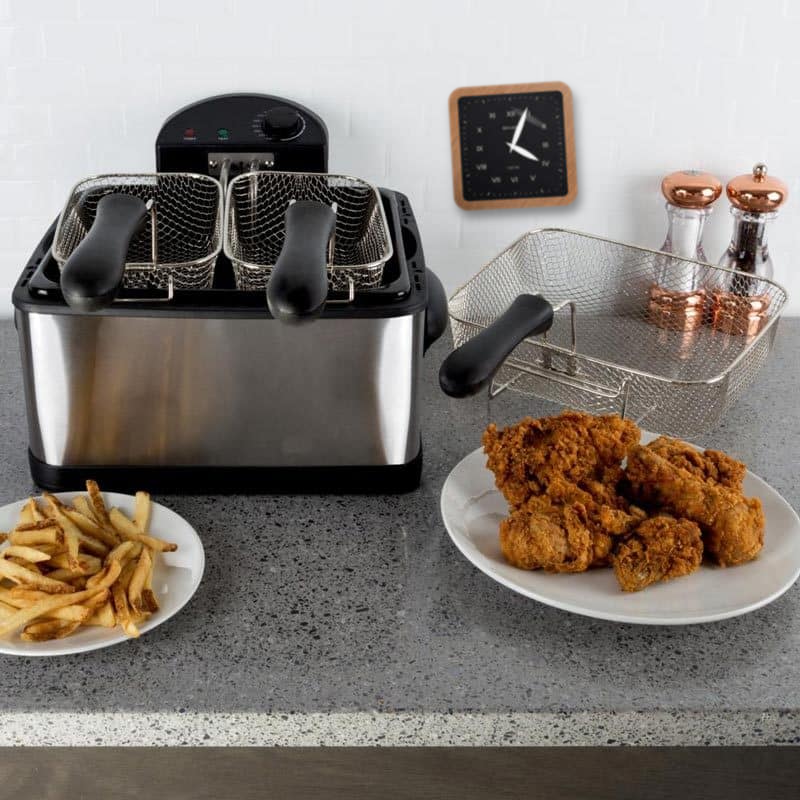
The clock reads **4:04**
